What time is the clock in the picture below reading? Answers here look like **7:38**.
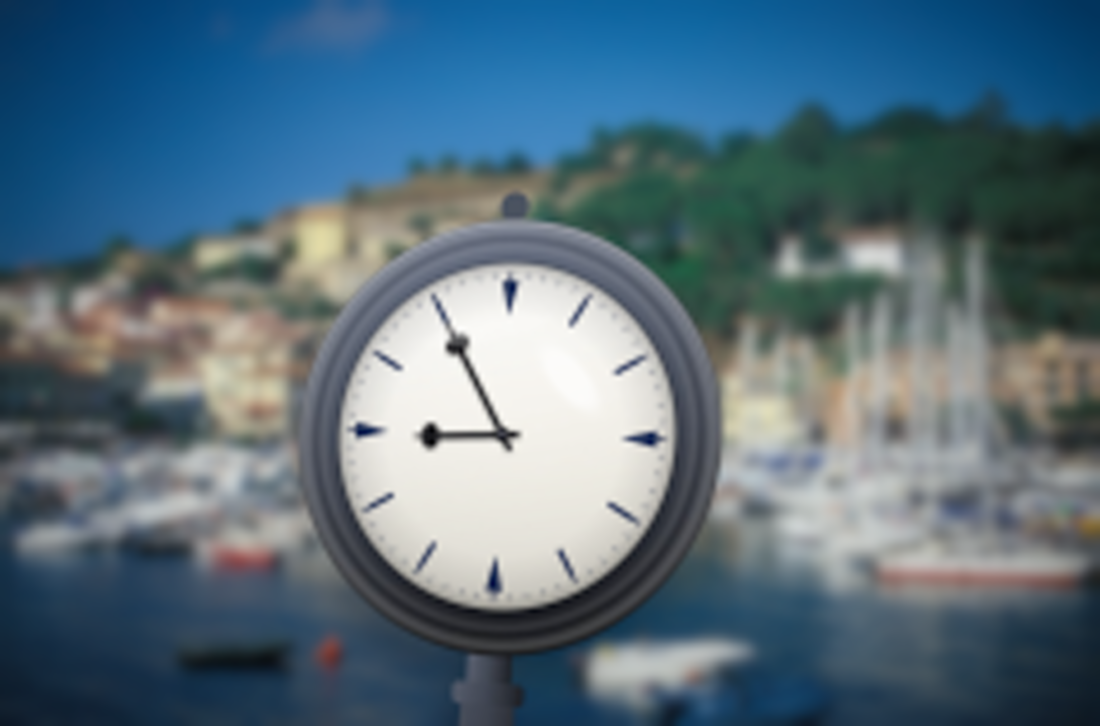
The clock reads **8:55**
